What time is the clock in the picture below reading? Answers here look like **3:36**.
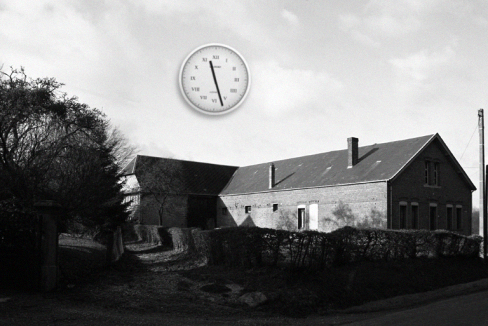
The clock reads **11:27**
